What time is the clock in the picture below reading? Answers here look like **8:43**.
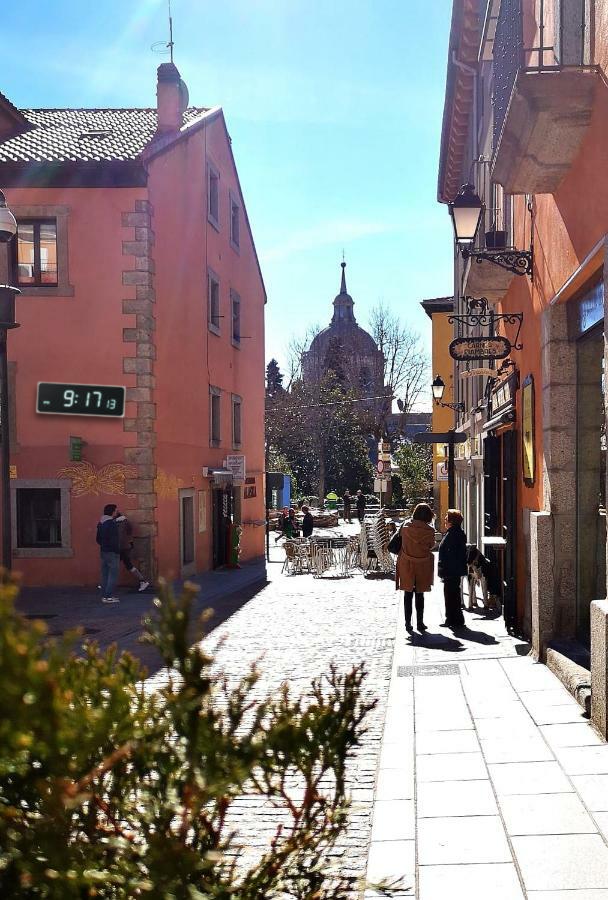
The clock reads **9:17**
